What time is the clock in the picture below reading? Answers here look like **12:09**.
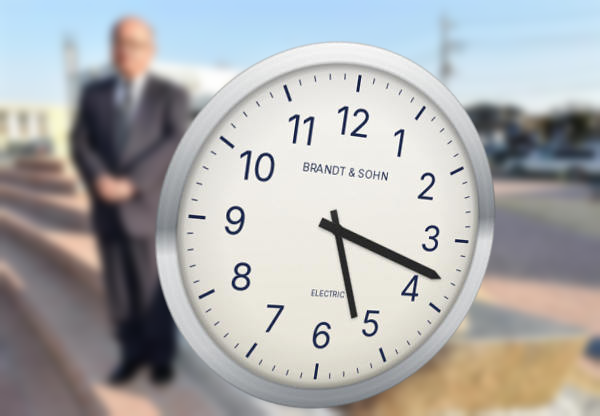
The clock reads **5:18**
